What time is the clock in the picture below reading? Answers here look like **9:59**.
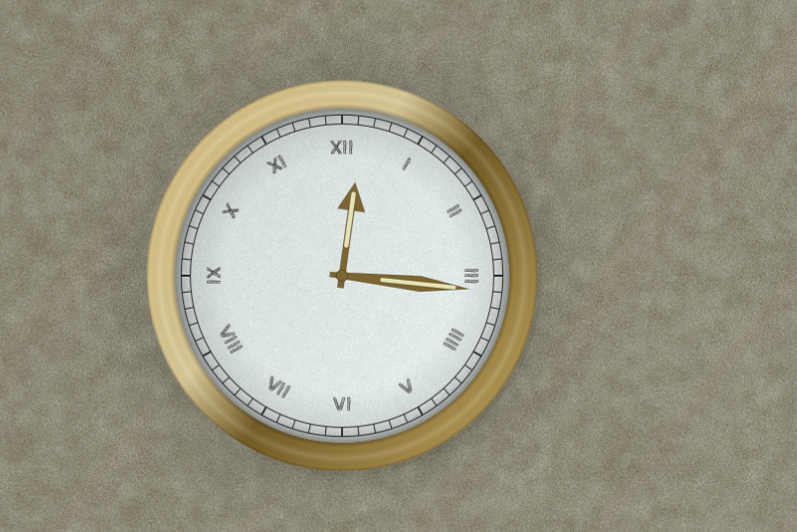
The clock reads **12:16**
